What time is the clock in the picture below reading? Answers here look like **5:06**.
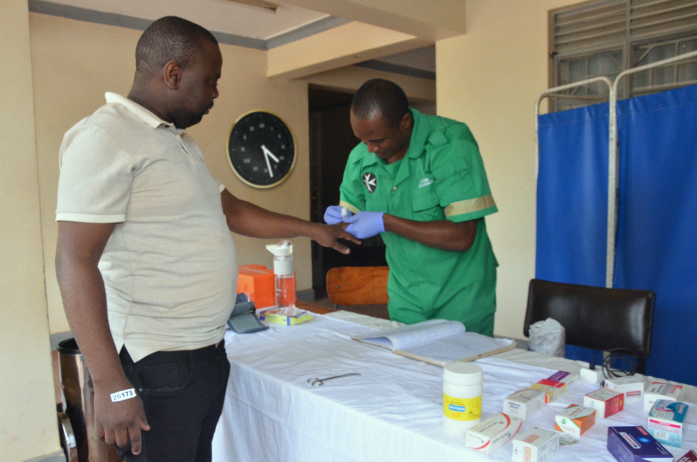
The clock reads **4:28**
